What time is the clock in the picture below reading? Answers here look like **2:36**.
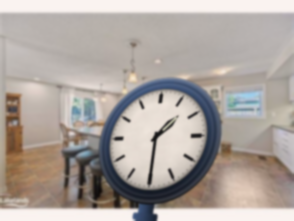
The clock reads **1:30**
